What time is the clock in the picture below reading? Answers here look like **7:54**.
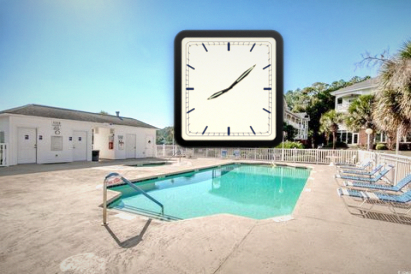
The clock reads **8:08**
